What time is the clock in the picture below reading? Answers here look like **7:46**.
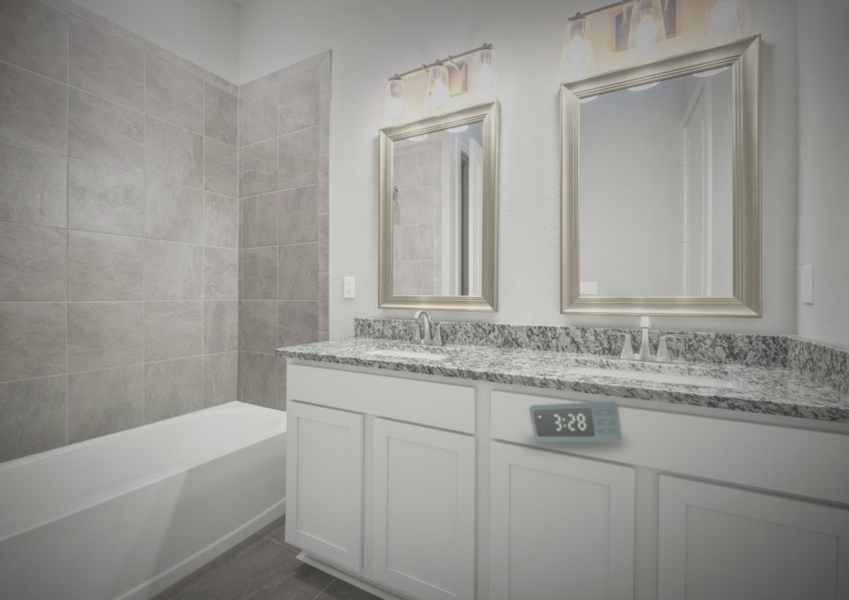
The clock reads **3:28**
